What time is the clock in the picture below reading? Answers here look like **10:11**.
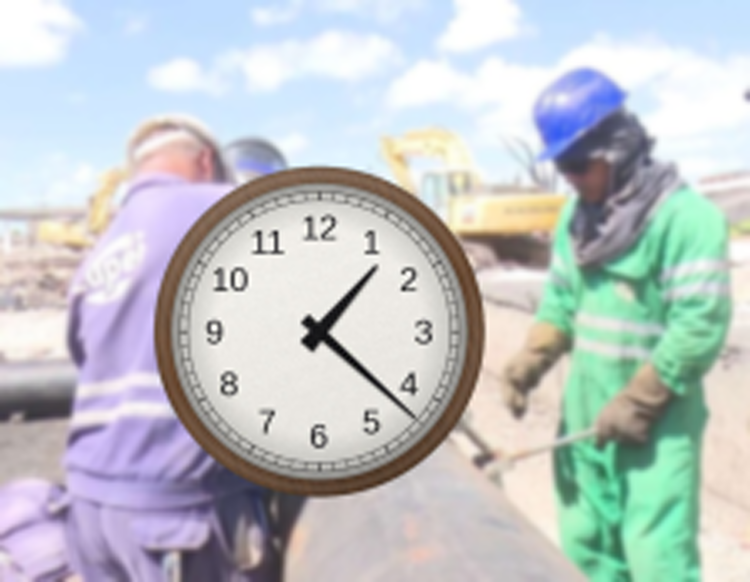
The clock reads **1:22**
